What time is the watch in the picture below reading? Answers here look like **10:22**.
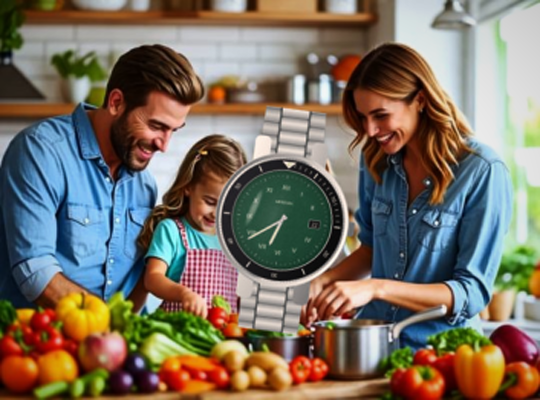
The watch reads **6:39**
